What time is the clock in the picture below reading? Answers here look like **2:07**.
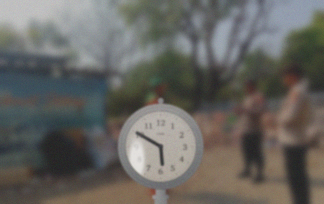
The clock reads **5:50**
